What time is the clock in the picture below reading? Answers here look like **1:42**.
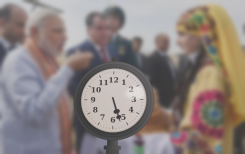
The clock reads **5:27**
